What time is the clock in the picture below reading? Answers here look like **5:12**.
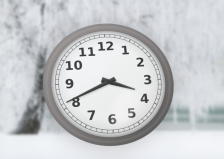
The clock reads **3:41**
